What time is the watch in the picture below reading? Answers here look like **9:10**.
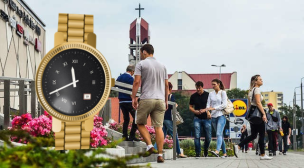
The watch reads **11:41**
